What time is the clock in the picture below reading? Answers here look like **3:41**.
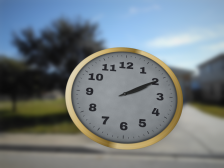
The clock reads **2:10**
